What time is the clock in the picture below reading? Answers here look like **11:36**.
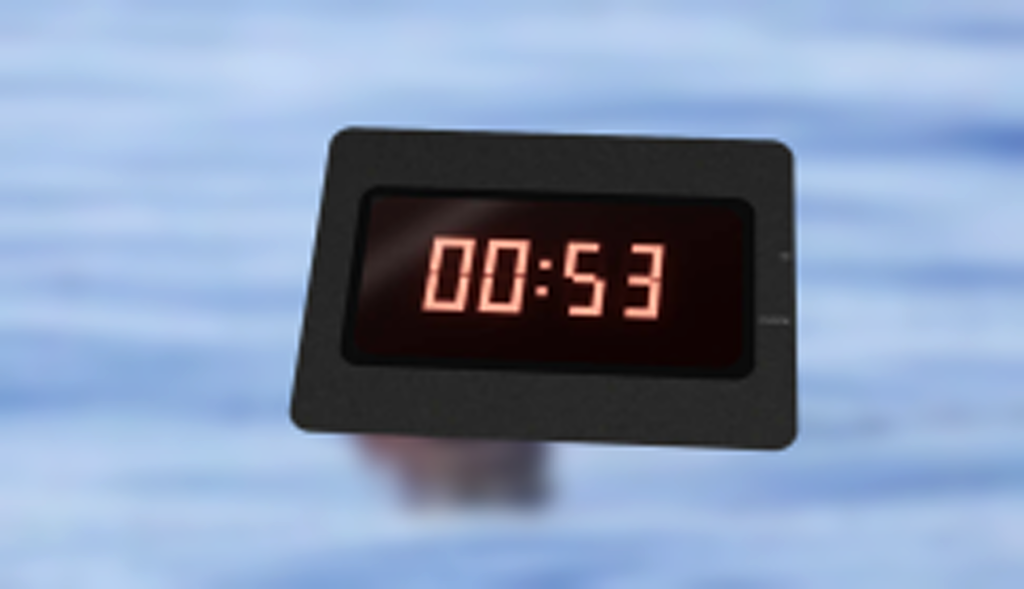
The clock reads **0:53**
